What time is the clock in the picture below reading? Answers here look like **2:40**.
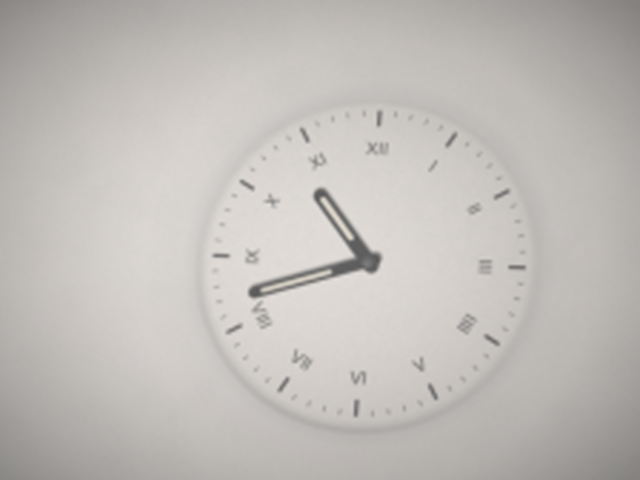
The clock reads **10:42**
